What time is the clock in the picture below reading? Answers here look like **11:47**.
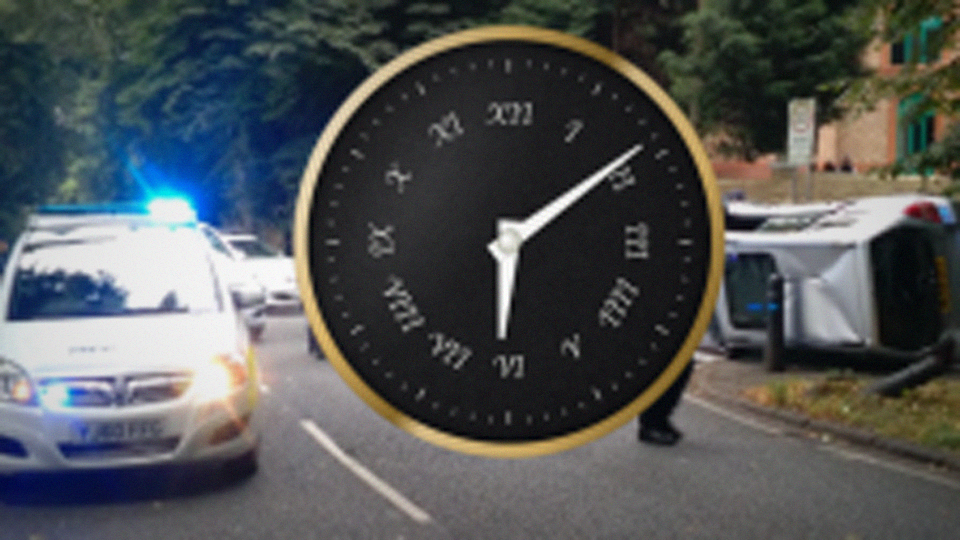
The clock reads **6:09**
